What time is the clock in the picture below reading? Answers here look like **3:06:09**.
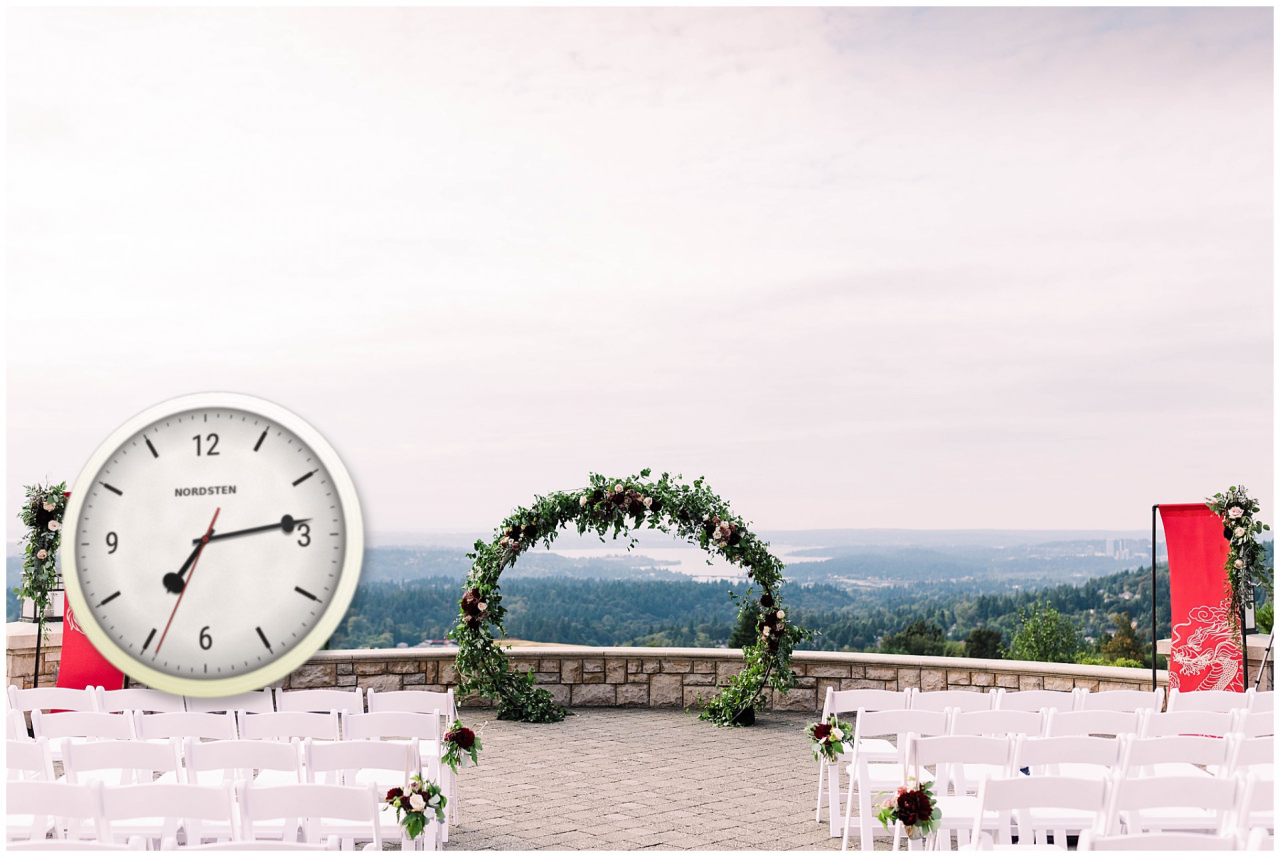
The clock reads **7:13:34**
